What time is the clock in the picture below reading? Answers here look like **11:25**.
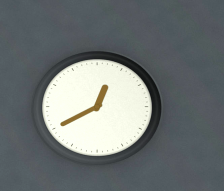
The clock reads **12:40**
